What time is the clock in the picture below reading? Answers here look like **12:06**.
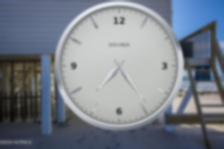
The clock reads **7:24**
